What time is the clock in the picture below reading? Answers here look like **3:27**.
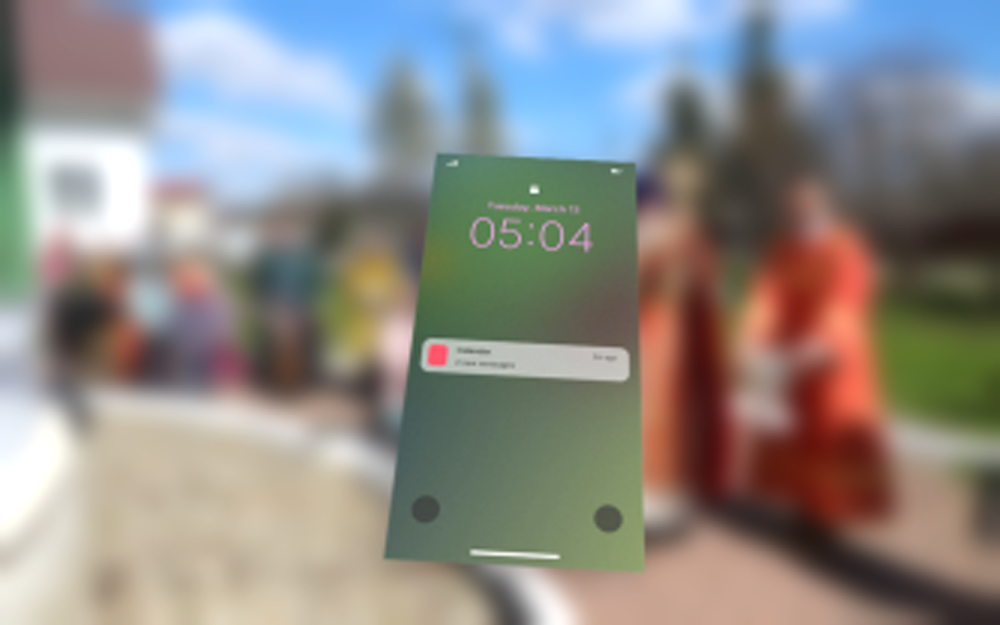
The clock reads **5:04**
